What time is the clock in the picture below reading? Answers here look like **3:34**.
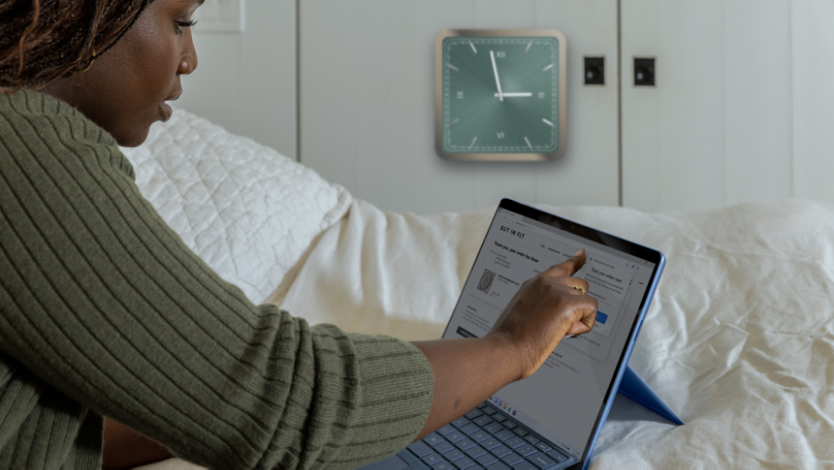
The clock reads **2:58**
